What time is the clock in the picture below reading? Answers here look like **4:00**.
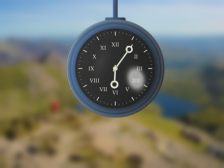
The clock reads **6:06**
